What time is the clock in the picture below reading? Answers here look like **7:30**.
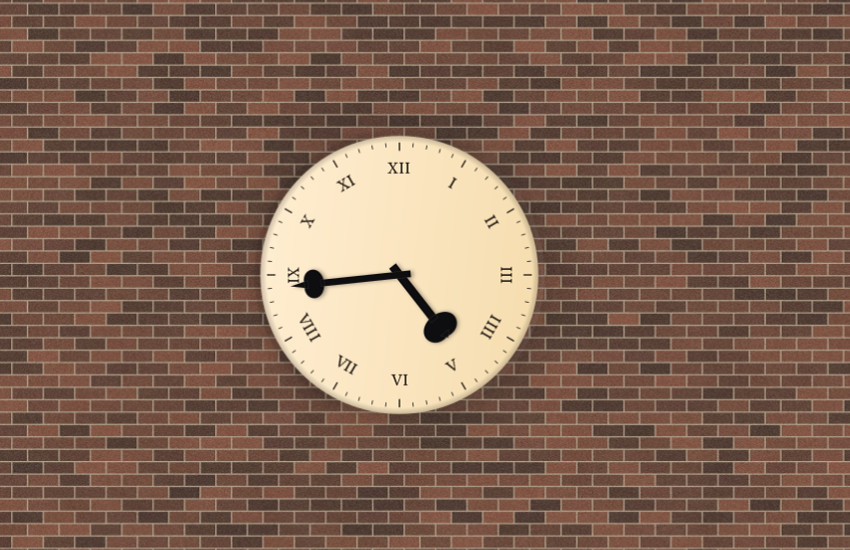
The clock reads **4:44**
